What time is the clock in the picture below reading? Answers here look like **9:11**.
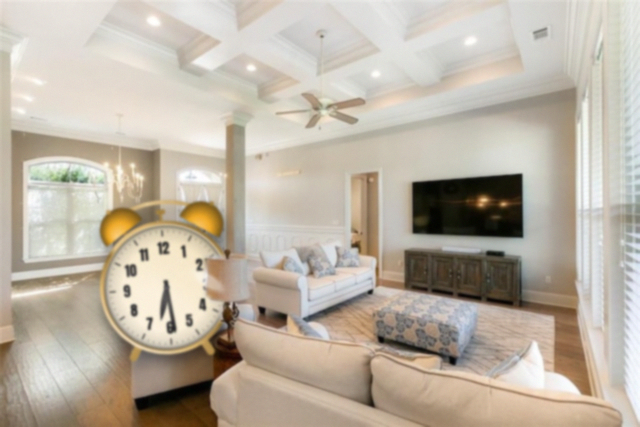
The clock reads **6:29**
